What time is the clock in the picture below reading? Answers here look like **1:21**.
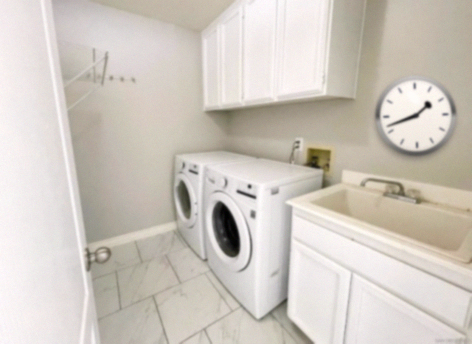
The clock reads **1:42**
